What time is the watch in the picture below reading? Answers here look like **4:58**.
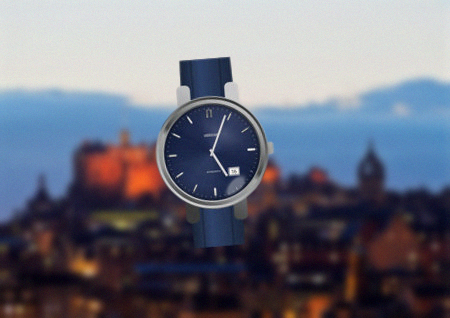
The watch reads **5:04**
